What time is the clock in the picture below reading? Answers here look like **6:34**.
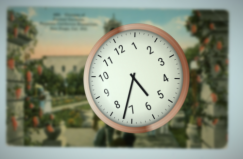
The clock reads **5:37**
